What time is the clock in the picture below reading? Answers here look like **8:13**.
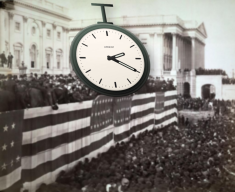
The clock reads **2:20**
